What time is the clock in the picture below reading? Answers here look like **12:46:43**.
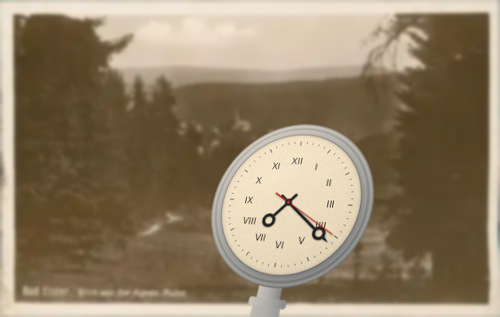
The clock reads **7:21:20**
